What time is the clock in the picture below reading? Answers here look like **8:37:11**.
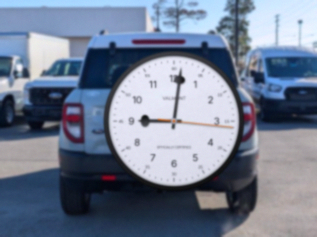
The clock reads **9:01:16**
